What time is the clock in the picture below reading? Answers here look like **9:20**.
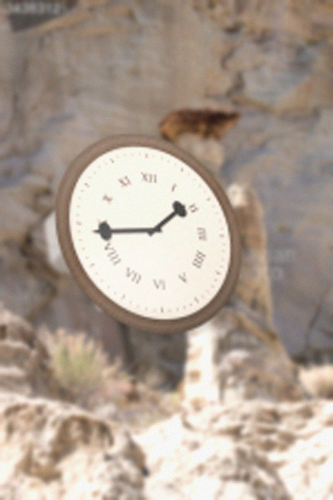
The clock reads **1:44**
